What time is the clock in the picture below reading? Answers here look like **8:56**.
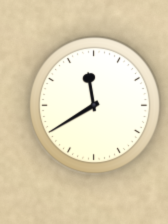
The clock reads **11:40**
